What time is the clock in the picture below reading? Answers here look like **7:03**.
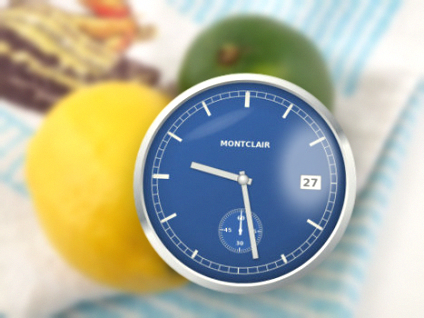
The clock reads **9:28**
